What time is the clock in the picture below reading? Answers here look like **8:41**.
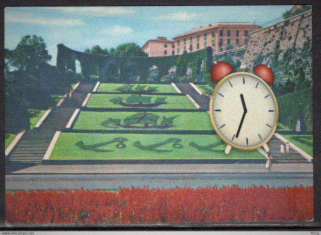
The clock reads **11:34**
